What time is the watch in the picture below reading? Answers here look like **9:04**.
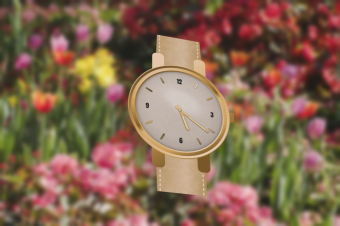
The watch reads **5:21**
